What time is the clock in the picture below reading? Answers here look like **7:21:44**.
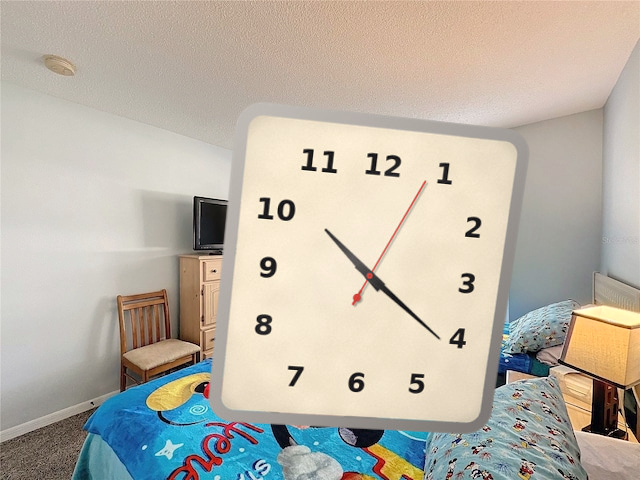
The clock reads **10:21:04**
